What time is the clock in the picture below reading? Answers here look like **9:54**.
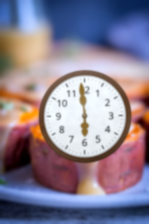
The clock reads **5:59**
